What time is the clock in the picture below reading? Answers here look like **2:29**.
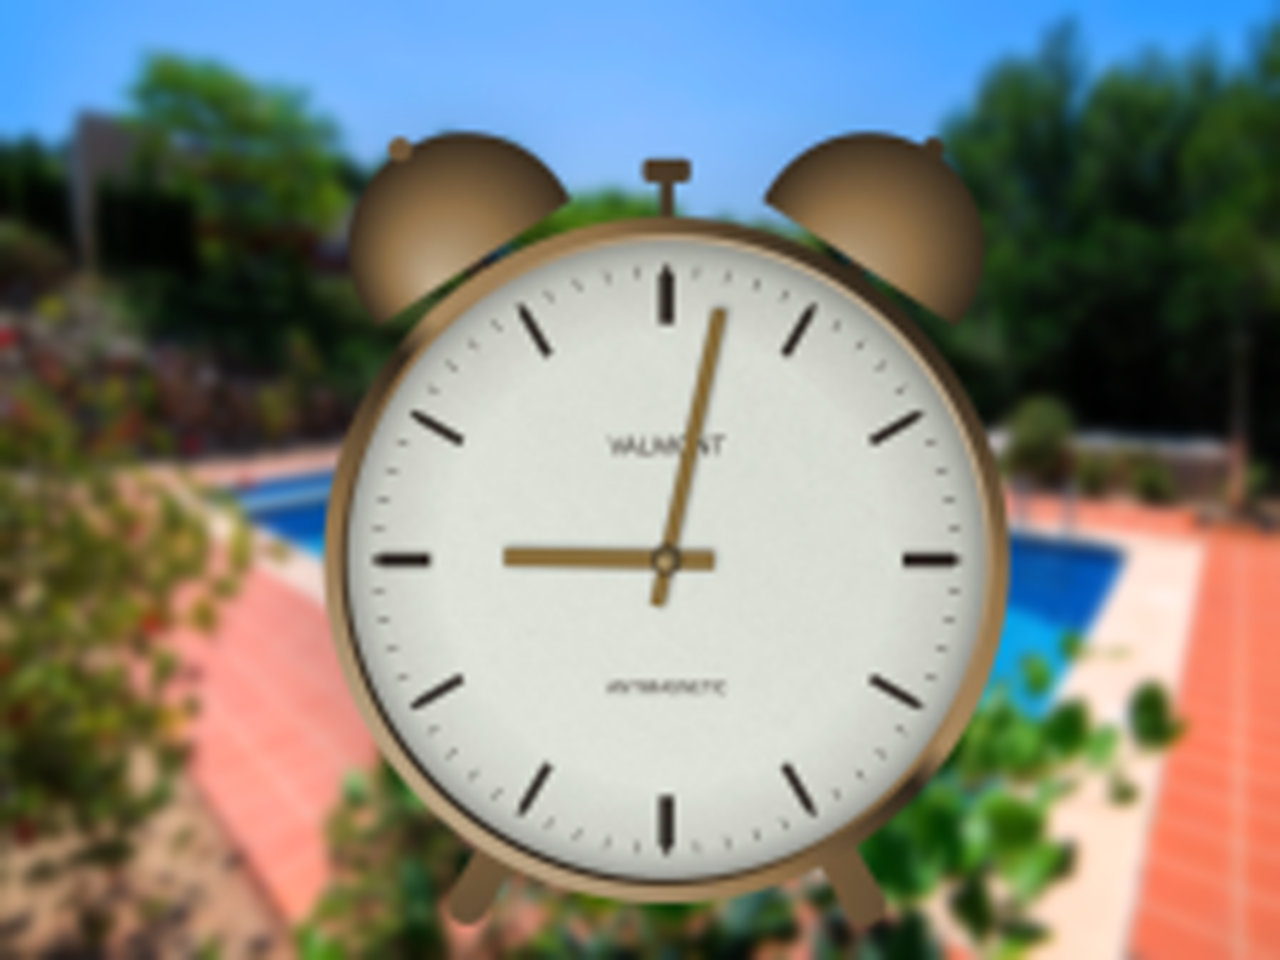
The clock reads **9:02**
